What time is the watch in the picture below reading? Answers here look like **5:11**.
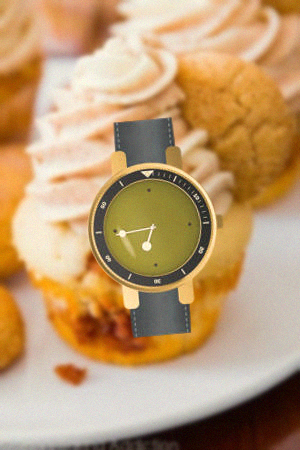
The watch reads **6:44**
